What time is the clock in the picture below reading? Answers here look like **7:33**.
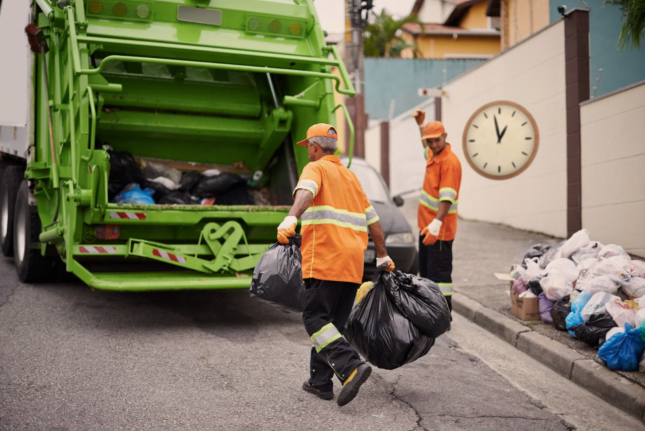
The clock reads **12:58**
